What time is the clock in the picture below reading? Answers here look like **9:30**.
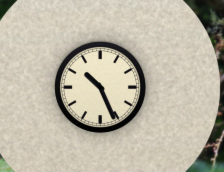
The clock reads **10:26**
